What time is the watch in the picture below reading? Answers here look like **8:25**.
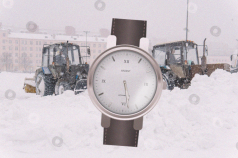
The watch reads **5:28**
